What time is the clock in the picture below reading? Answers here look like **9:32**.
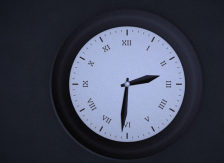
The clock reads **2:31**
